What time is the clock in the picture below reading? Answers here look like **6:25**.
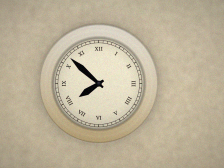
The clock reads **7:52**
